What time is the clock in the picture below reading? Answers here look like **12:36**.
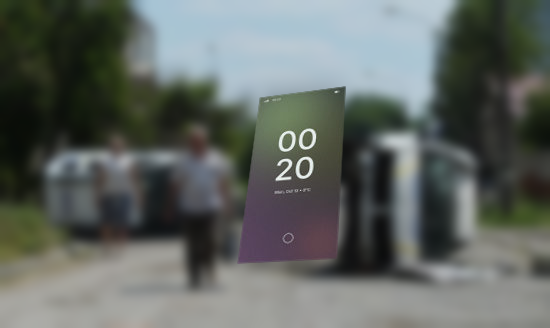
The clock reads **0:20**
